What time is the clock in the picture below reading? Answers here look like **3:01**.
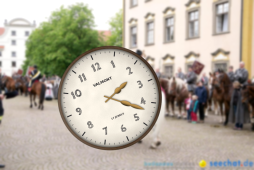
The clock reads **2:22**
